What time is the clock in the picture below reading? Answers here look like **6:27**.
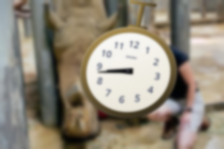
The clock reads **8:43**
